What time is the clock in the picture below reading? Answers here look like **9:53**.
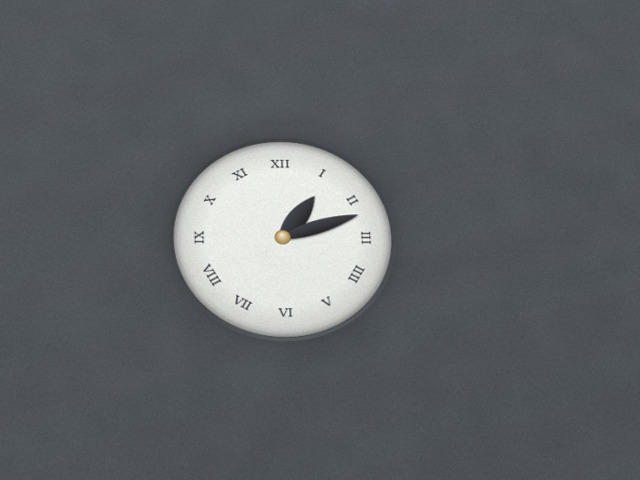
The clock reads **1:12**
